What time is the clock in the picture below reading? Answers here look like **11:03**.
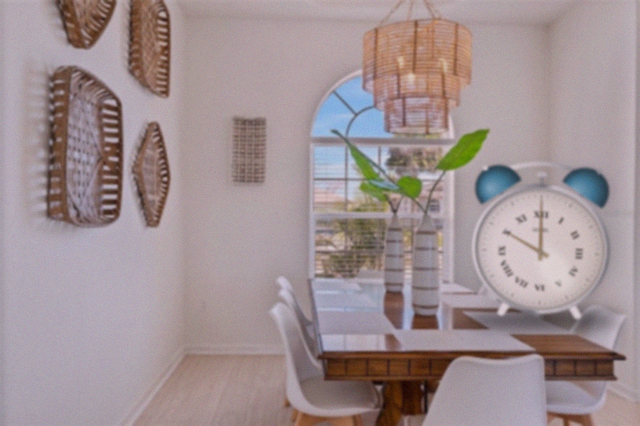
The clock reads **10:00**
